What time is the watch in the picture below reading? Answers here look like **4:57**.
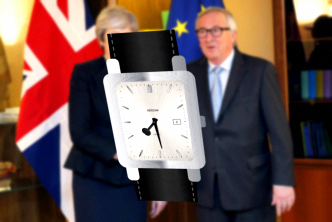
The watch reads **7:29**
